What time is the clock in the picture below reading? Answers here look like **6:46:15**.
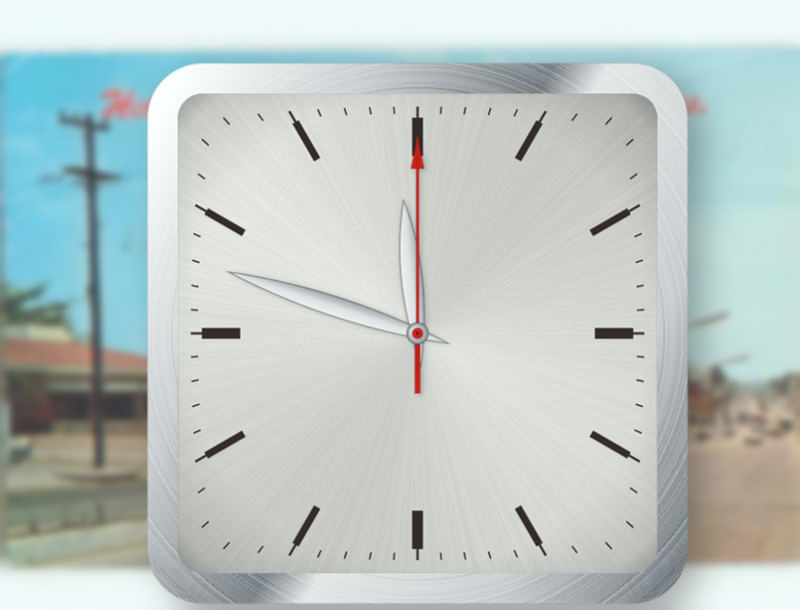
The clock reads **11:48:00**
